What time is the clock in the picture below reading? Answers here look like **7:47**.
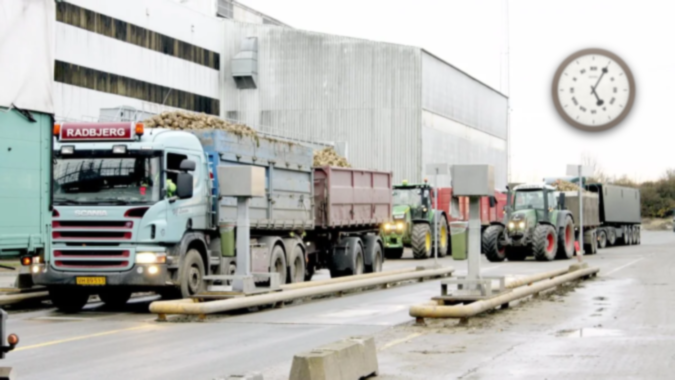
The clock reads **5:05**
